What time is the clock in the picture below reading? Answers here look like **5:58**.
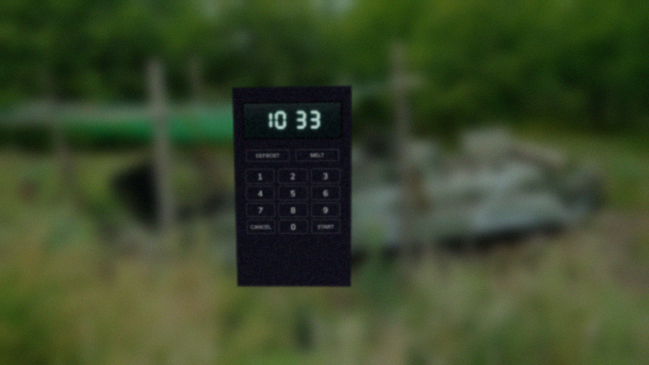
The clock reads **10:33**
